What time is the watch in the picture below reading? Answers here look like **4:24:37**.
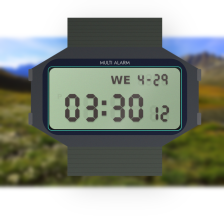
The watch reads **3:30:12**
